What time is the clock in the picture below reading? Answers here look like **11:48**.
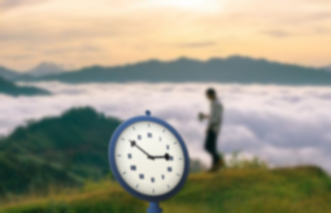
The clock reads **2:51**
